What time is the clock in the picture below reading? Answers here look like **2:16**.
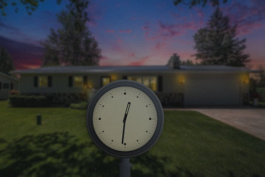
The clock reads **12:31**
